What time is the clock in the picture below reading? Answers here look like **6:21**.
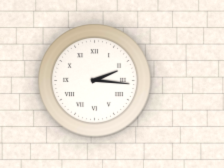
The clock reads **2:16**
